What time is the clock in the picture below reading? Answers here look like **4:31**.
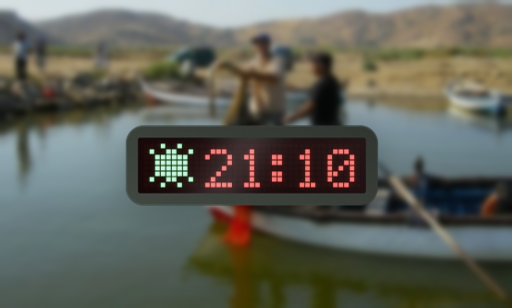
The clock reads **21:10**
